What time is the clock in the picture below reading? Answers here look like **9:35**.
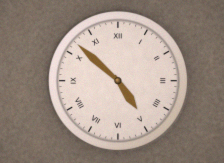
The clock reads **4:52**
